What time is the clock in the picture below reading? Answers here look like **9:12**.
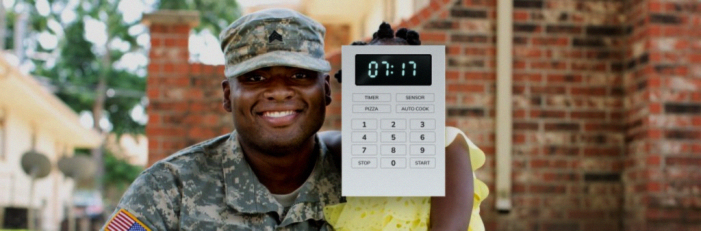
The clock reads **7:17**
